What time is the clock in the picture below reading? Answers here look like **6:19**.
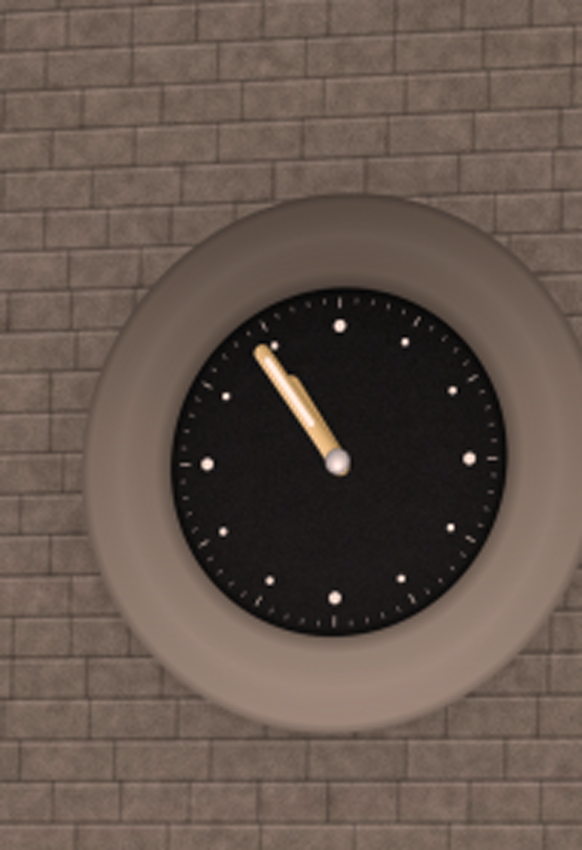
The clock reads **10:54**
